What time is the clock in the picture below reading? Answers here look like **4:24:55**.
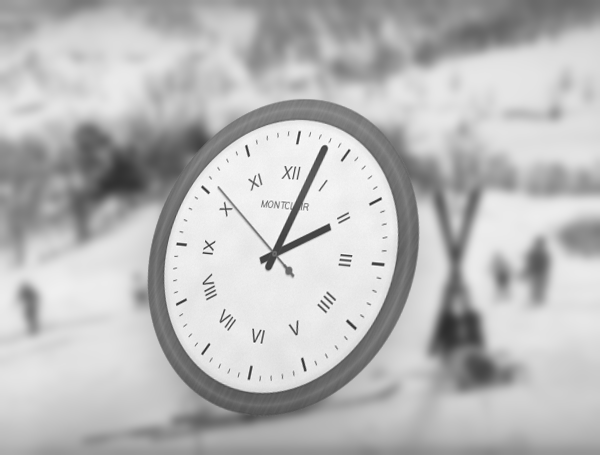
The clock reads **2:02:51**
